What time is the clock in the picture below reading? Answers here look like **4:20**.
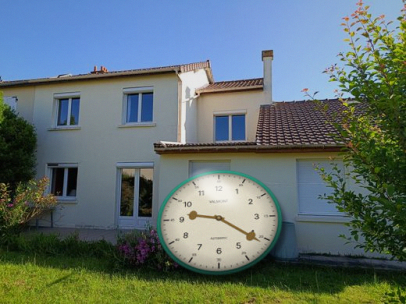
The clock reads **9:21**
